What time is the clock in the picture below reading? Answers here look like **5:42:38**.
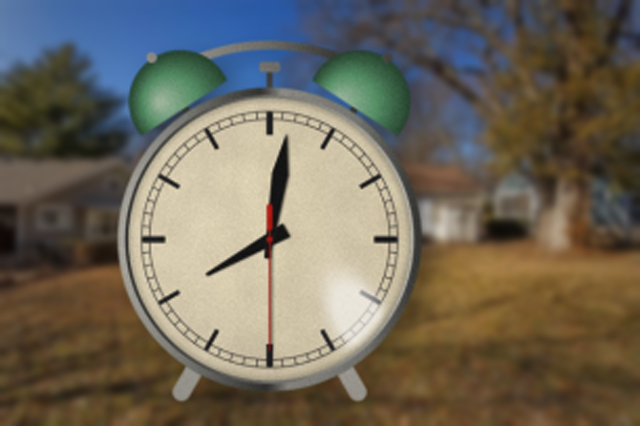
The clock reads **8:01:30**
